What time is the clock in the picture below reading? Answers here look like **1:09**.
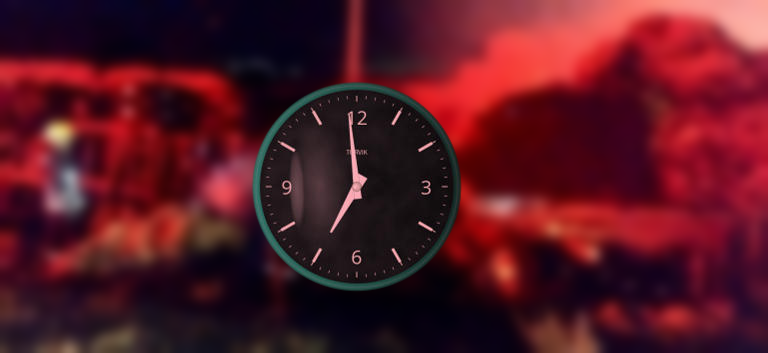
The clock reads **6:59**
